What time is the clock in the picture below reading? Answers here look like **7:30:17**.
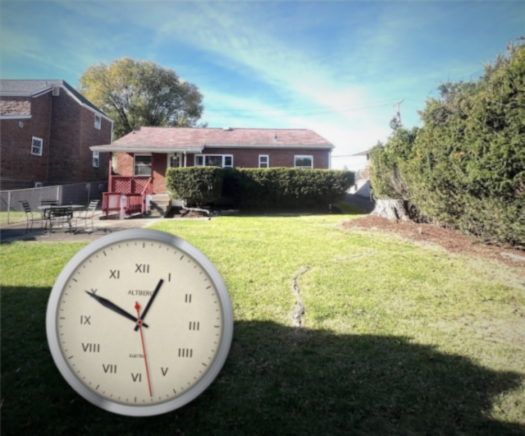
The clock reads **12:49:28**
